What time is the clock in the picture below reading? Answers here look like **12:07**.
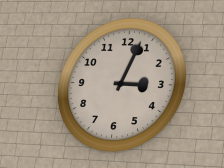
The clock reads **3:03**
